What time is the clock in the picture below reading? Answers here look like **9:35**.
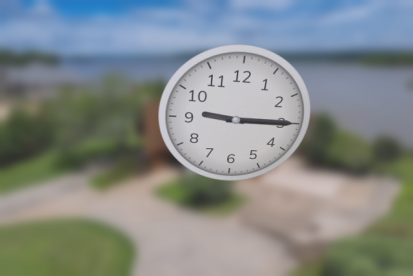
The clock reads **9:15**
